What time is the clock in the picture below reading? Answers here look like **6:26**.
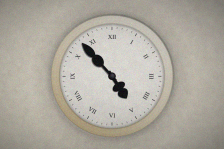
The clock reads **4:53**
